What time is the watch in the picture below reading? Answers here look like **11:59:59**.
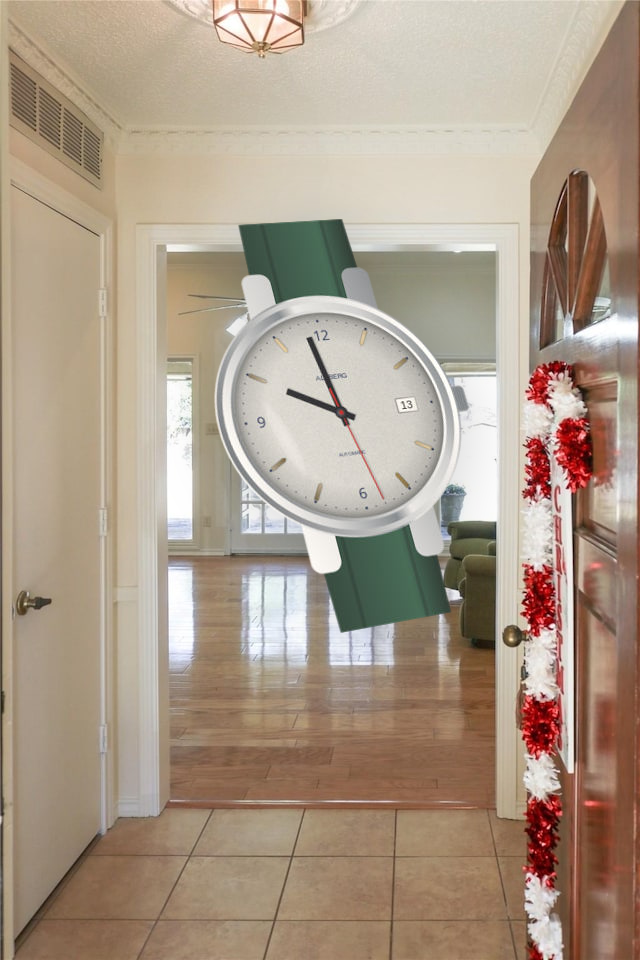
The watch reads **9:58:28**
